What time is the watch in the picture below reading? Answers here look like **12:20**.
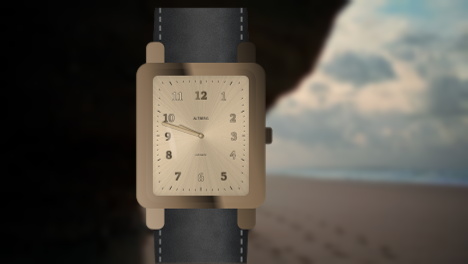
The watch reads **9:48**
